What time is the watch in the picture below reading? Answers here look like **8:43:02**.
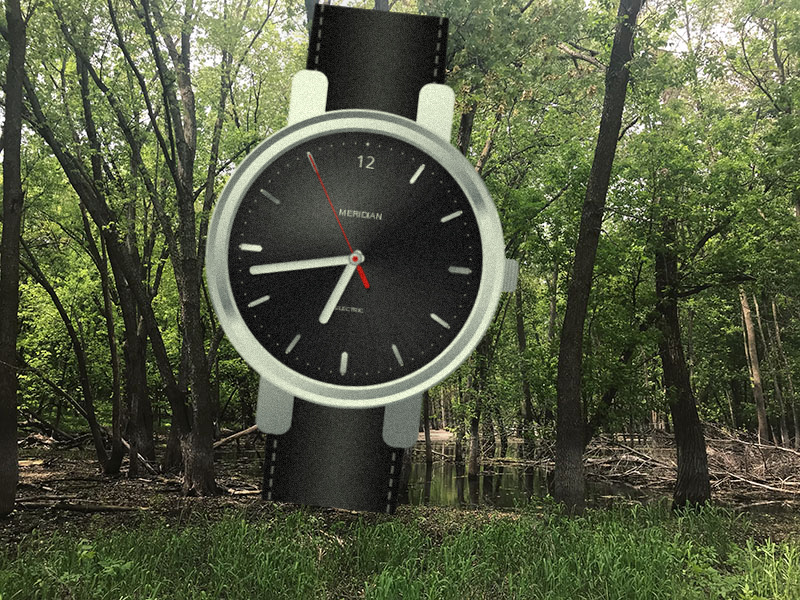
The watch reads **6:42:55**
